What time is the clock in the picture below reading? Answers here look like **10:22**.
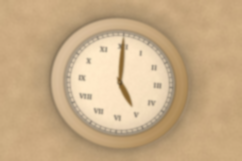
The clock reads **5:00**
